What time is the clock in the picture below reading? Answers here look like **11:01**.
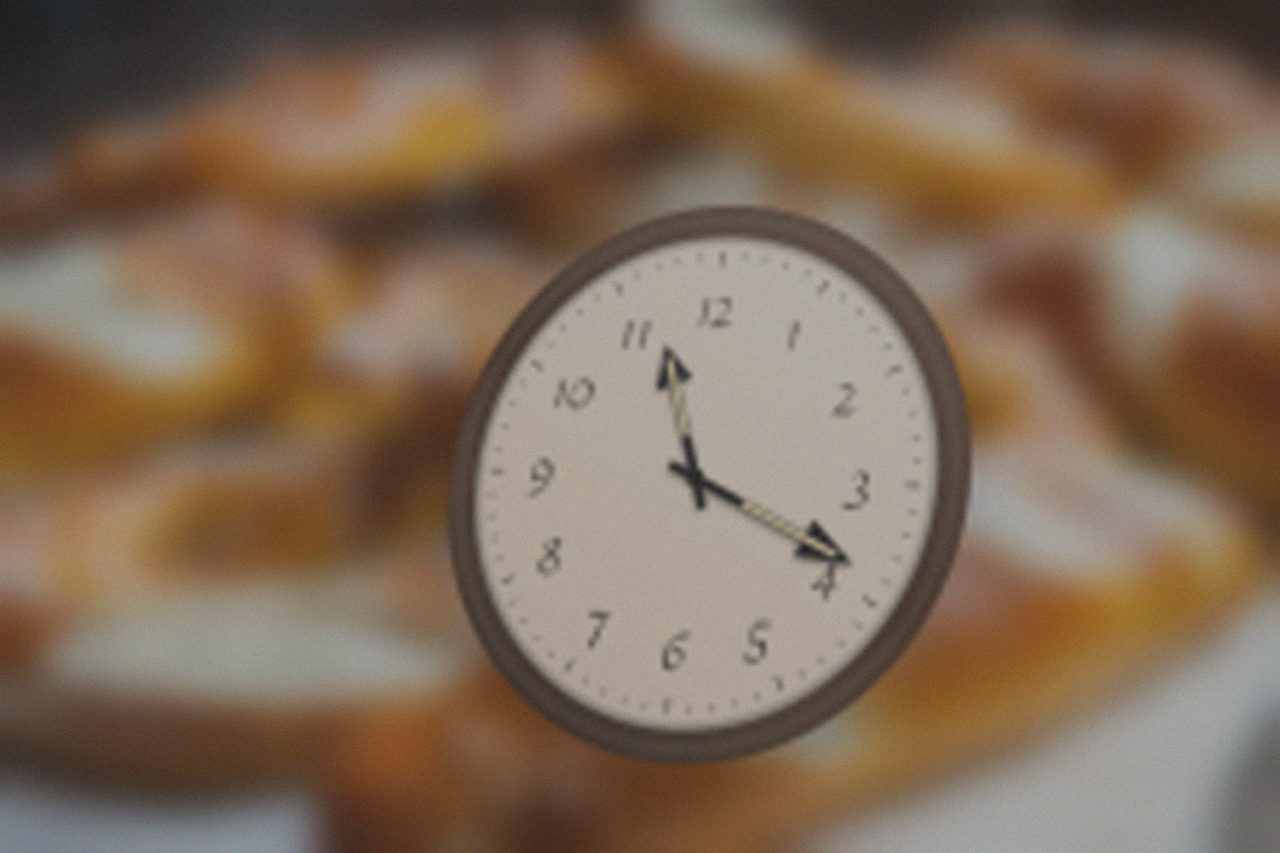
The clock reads **11:19**
